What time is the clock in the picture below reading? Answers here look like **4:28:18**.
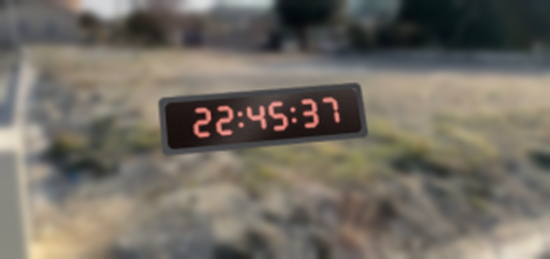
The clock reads **22:45:37**
